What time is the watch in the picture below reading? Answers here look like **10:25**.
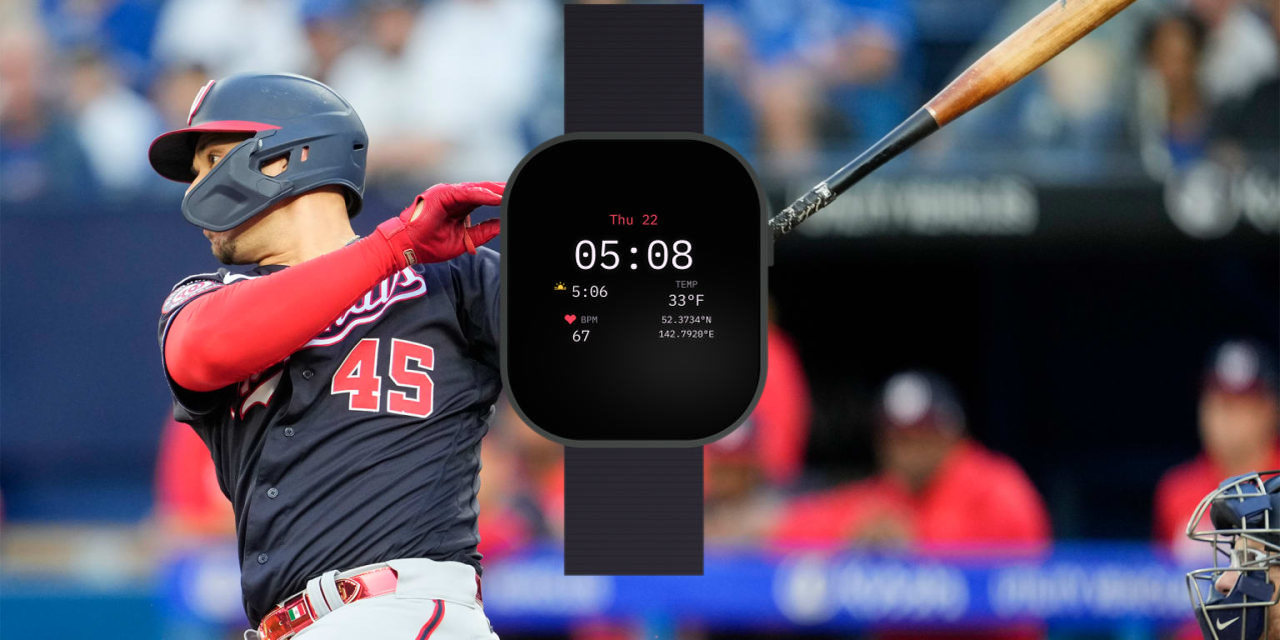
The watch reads **5:08**
